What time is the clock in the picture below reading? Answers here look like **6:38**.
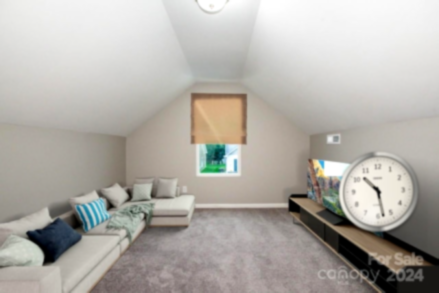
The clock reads **10:28**
